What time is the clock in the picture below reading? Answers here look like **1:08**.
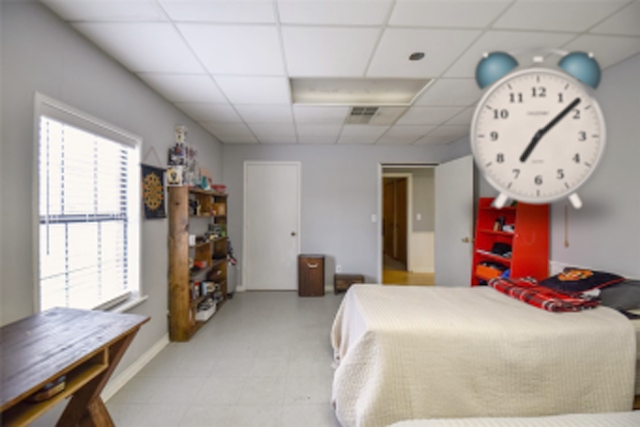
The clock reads **7:08**
